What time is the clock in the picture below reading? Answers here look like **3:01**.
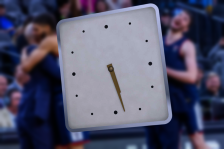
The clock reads **5:28**
